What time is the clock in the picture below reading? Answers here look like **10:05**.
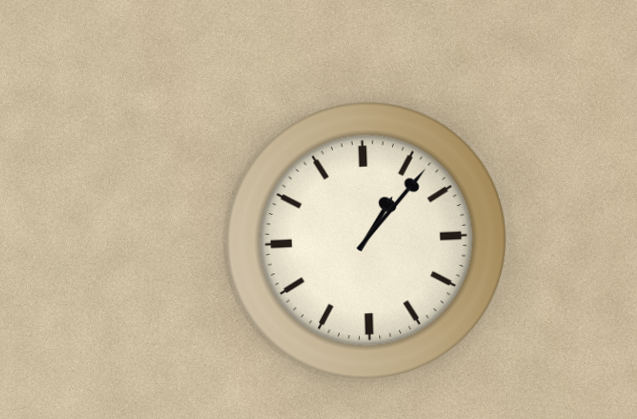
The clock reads **1:07**
